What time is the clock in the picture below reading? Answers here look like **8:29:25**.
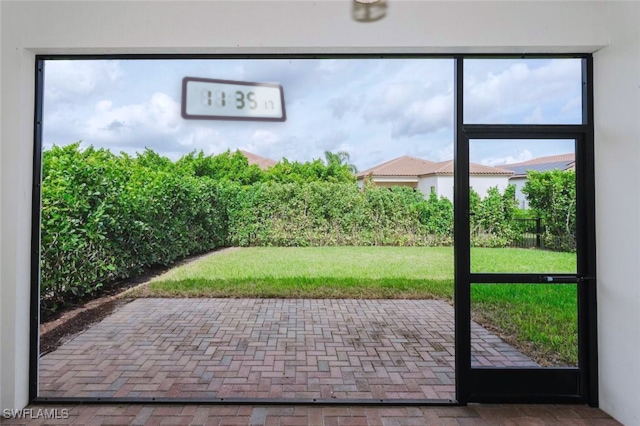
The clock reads **11:35:17**
